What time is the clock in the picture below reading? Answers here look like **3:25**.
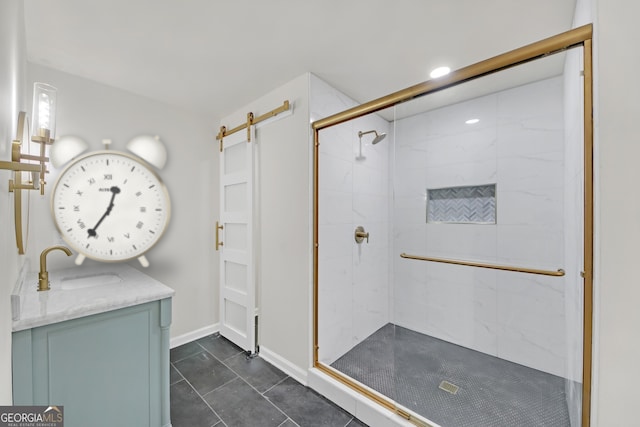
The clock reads **12:36**
